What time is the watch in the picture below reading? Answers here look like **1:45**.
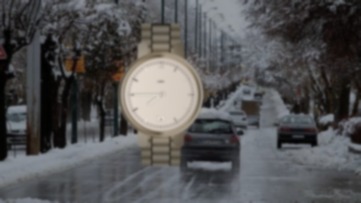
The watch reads **7:45**
